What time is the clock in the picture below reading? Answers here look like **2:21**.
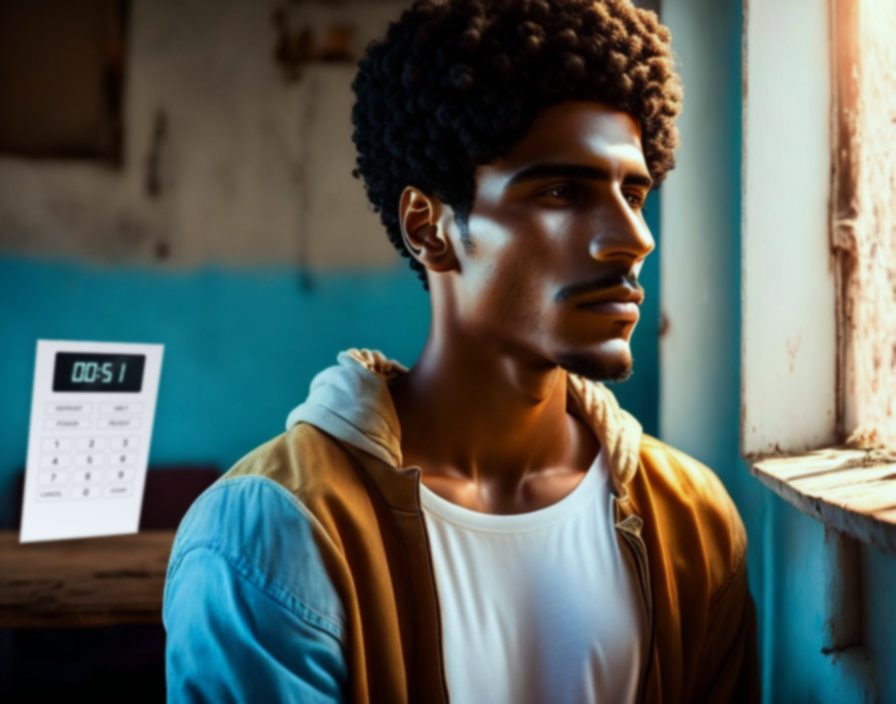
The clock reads **0:51**
